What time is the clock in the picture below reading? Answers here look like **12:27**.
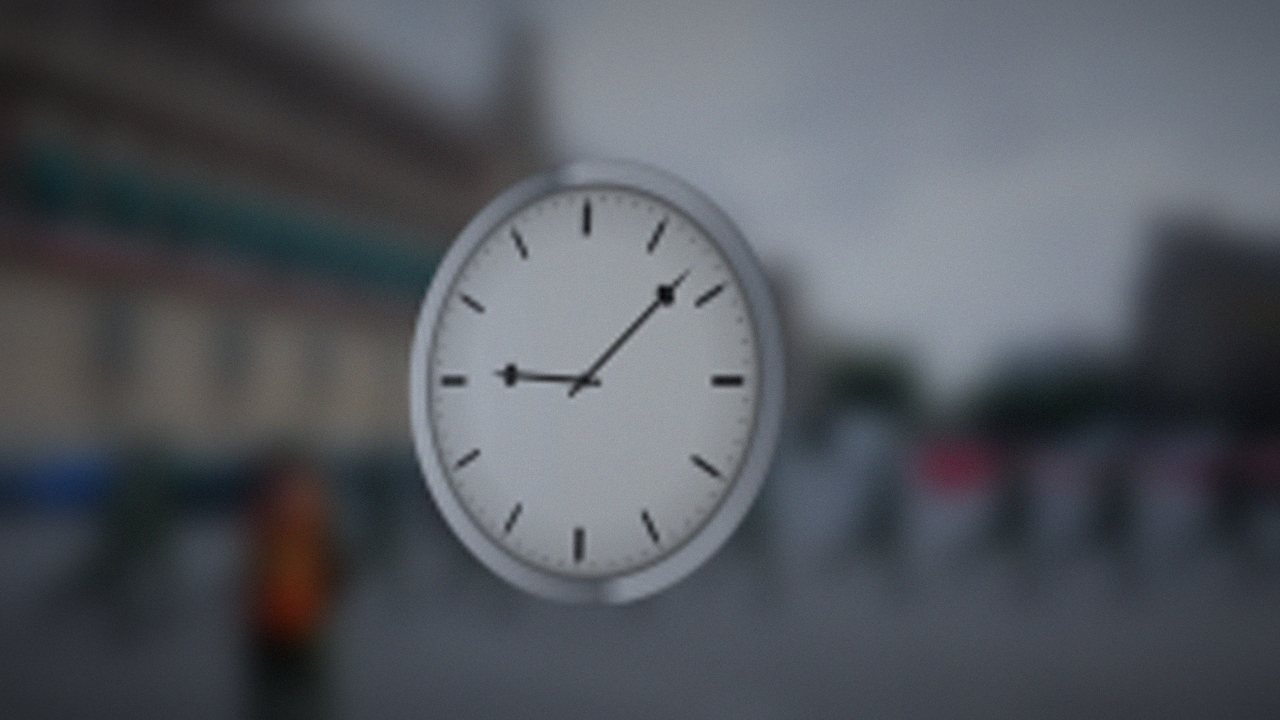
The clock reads **9:08**
